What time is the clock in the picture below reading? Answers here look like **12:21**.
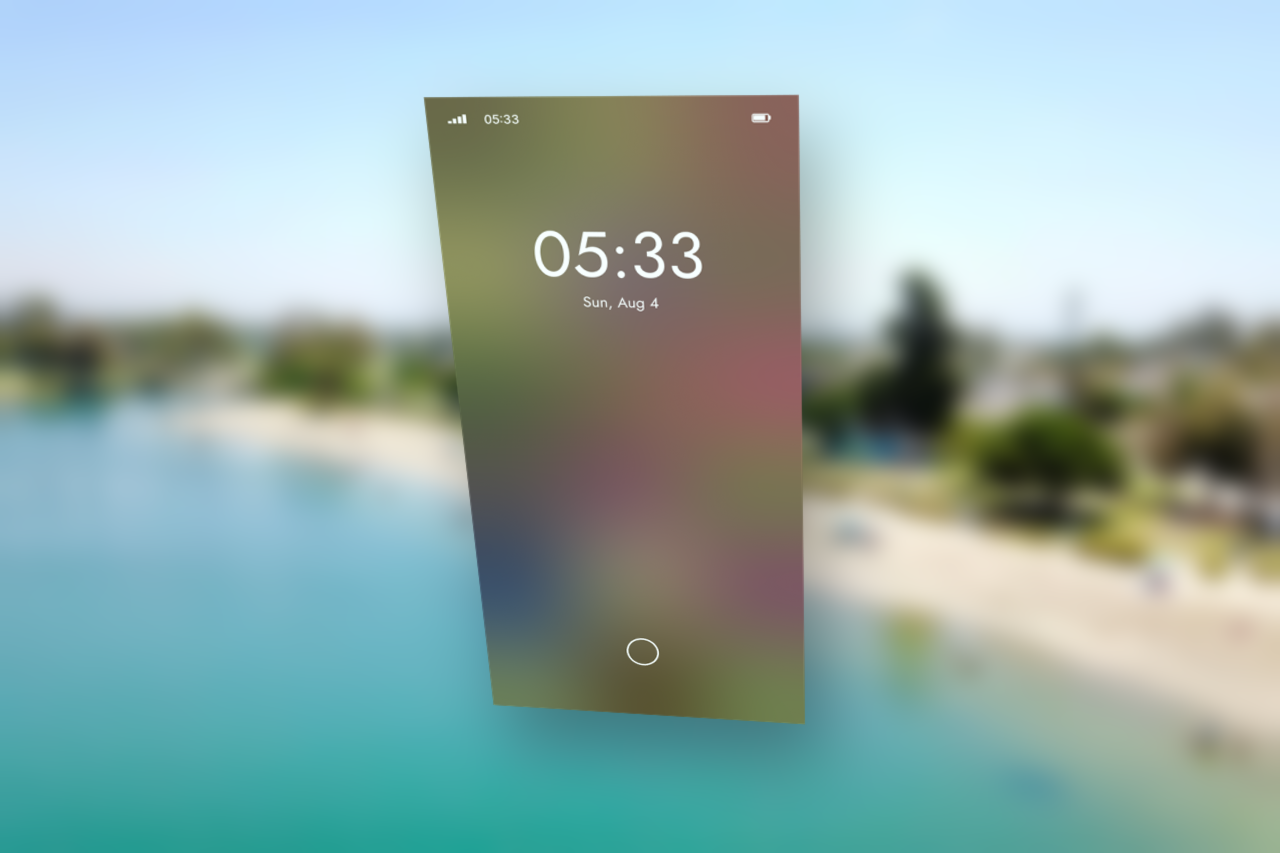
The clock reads **5:33**
